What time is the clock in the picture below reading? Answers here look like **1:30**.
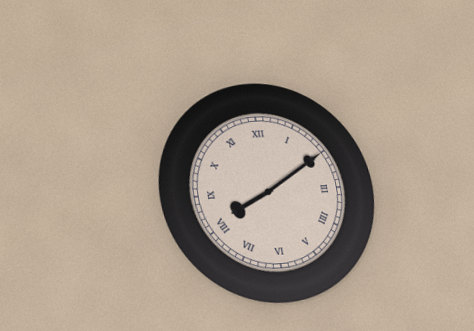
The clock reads **8:10**
